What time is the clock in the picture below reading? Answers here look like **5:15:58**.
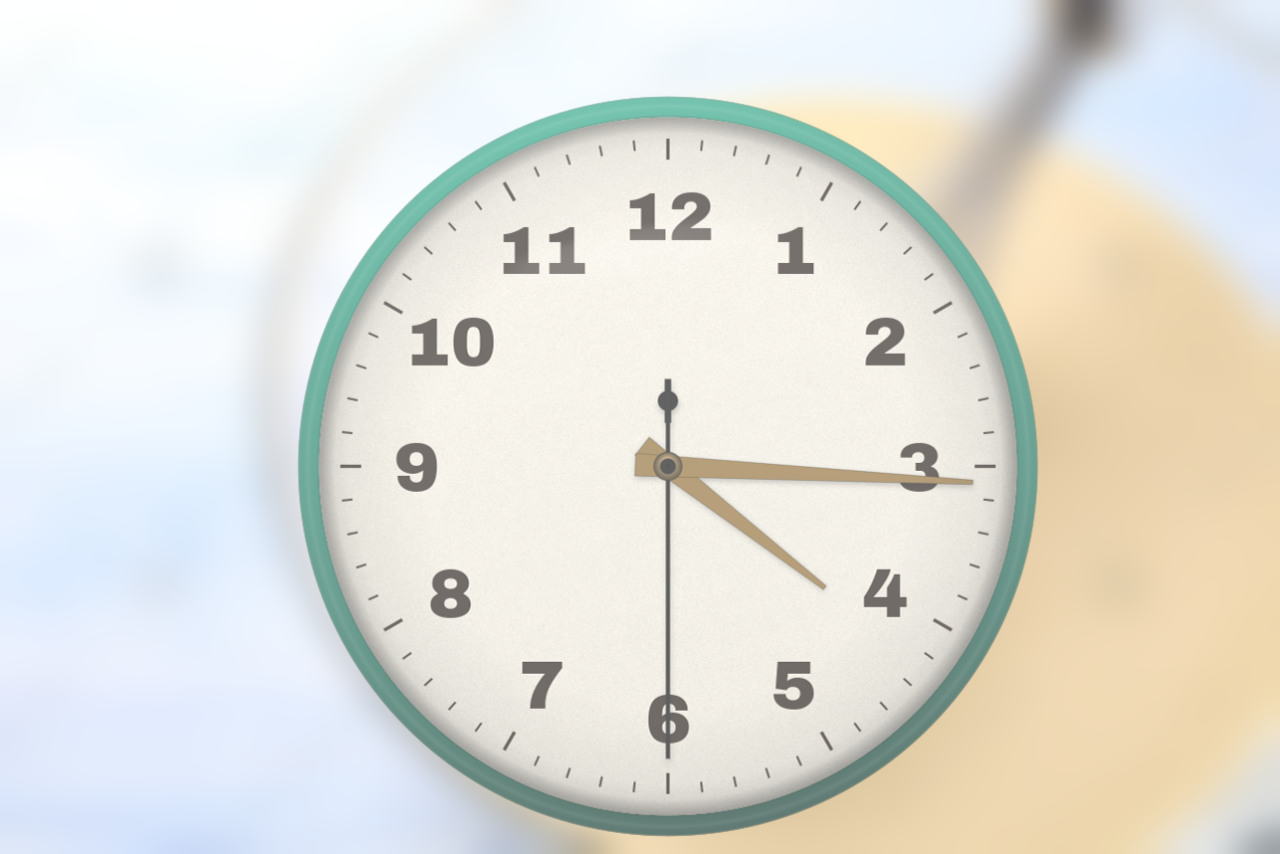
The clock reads **4:15:30**
